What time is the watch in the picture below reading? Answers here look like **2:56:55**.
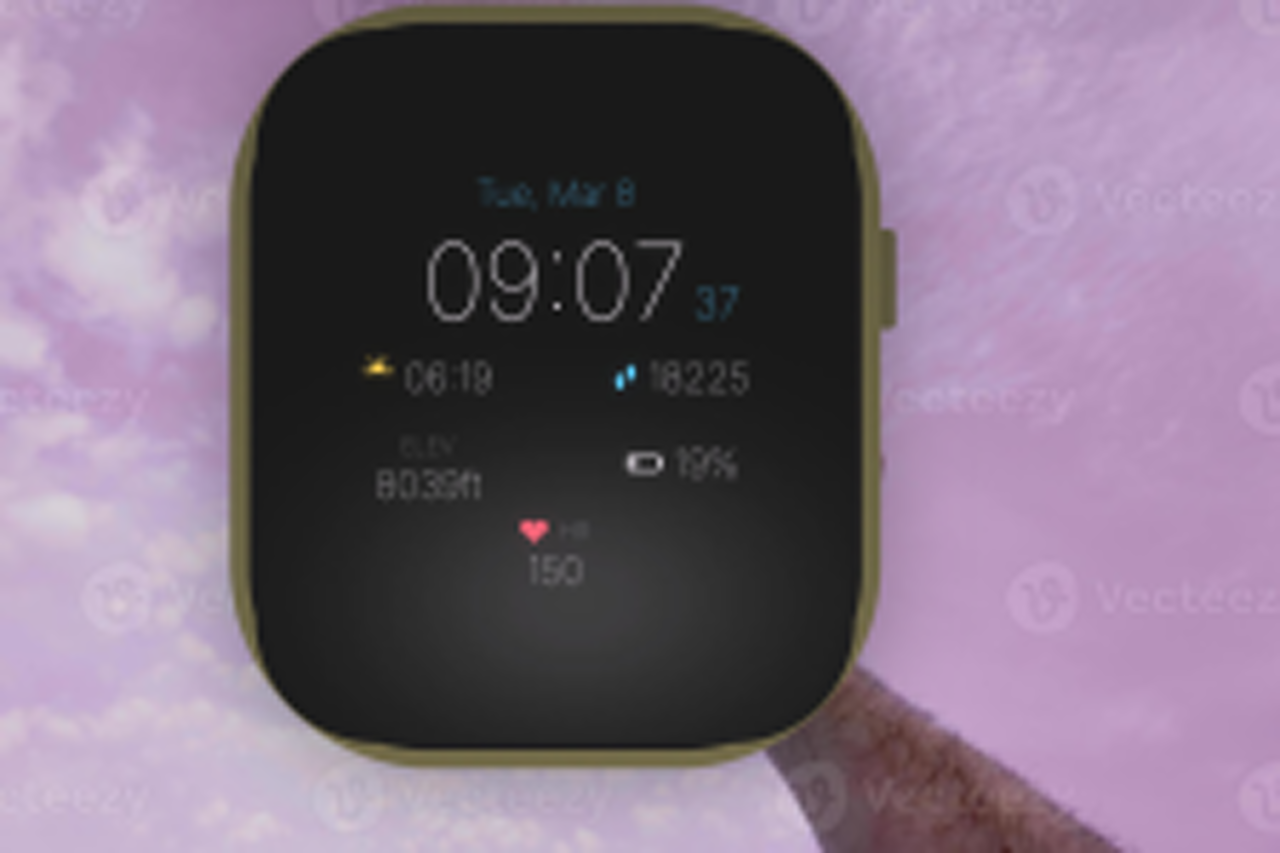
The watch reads **9:07:37**
